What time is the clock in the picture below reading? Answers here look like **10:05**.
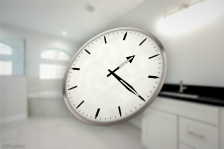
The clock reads **1:20**
